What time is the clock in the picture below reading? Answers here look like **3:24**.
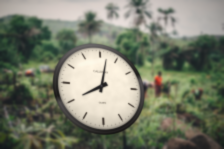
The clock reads **8:02**
